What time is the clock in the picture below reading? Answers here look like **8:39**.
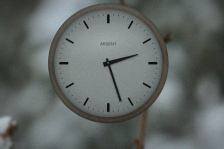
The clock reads **2:27**
